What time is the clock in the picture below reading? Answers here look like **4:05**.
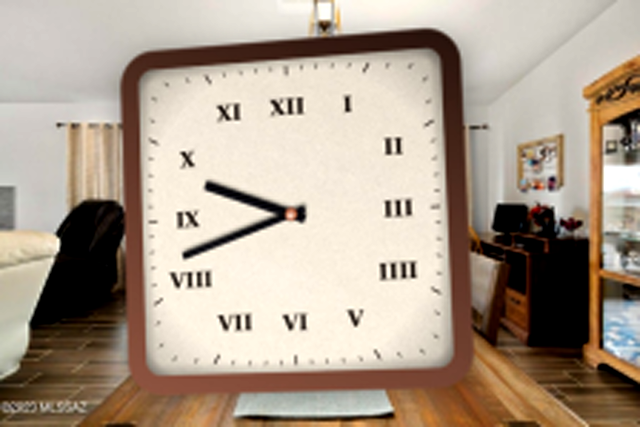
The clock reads **9:42**
